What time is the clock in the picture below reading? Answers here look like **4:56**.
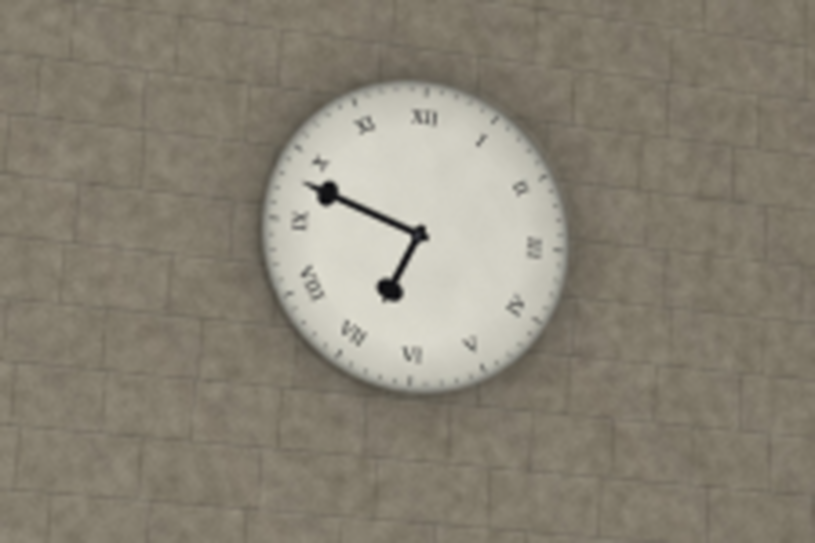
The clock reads **6:48**
